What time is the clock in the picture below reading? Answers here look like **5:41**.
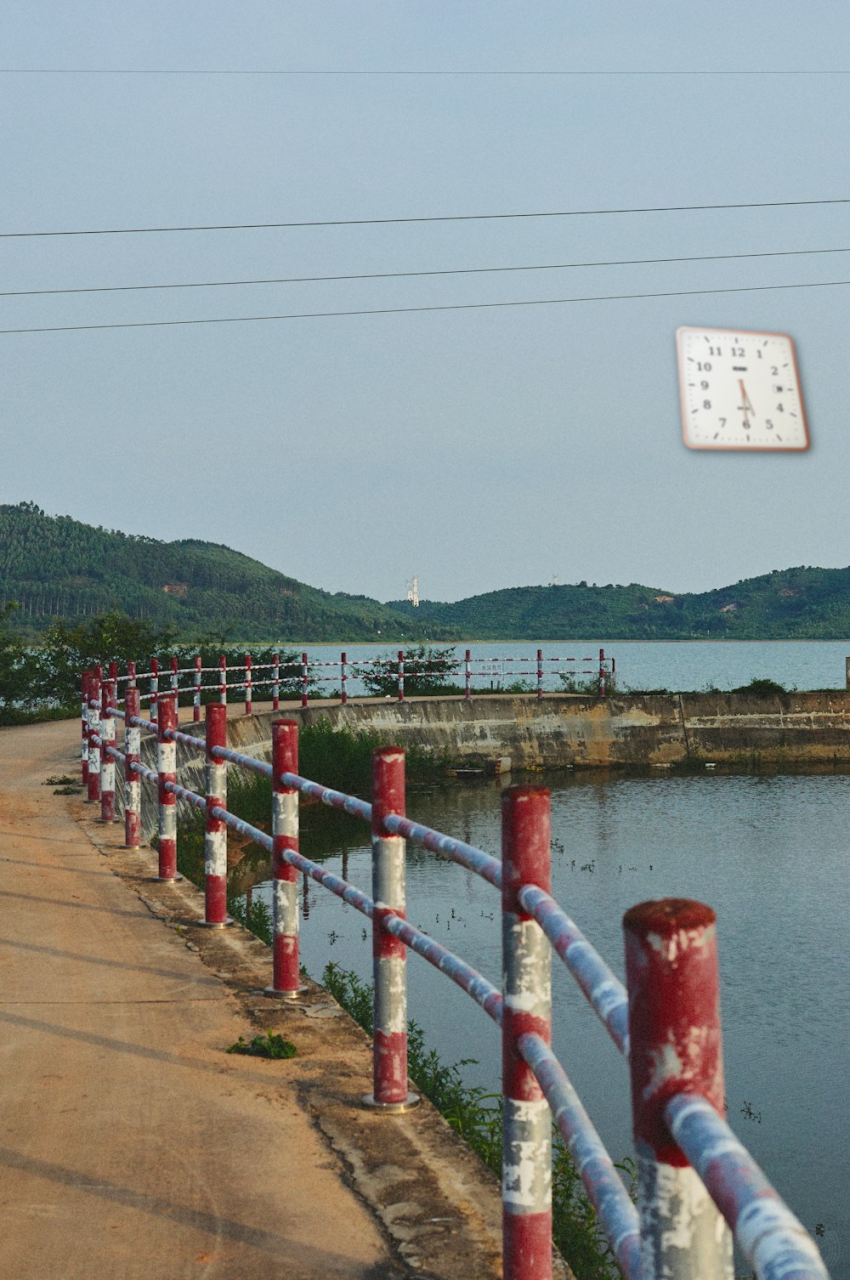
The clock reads **5:30**
